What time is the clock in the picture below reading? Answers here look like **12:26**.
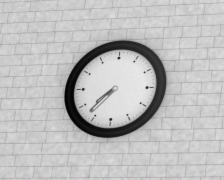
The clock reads **7:37**
